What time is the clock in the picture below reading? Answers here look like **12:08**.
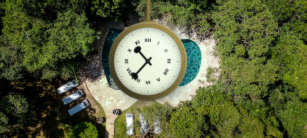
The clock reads **10:37**
